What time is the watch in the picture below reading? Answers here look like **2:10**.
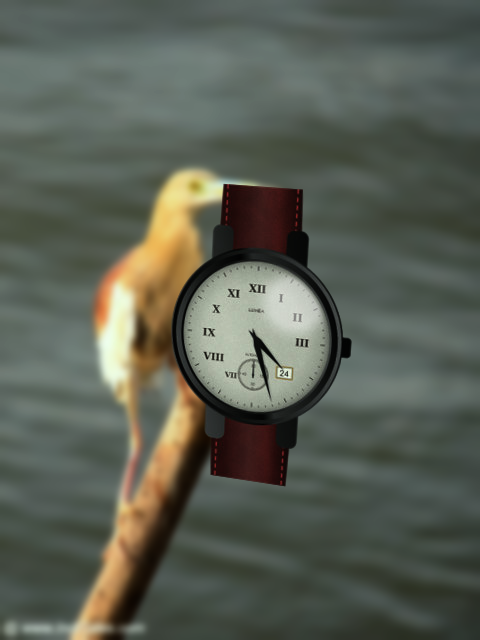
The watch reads **4:27**
